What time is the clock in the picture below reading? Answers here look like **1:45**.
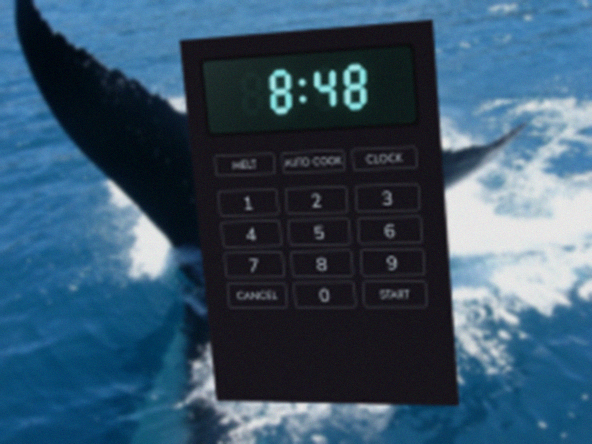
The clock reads **8:48**
